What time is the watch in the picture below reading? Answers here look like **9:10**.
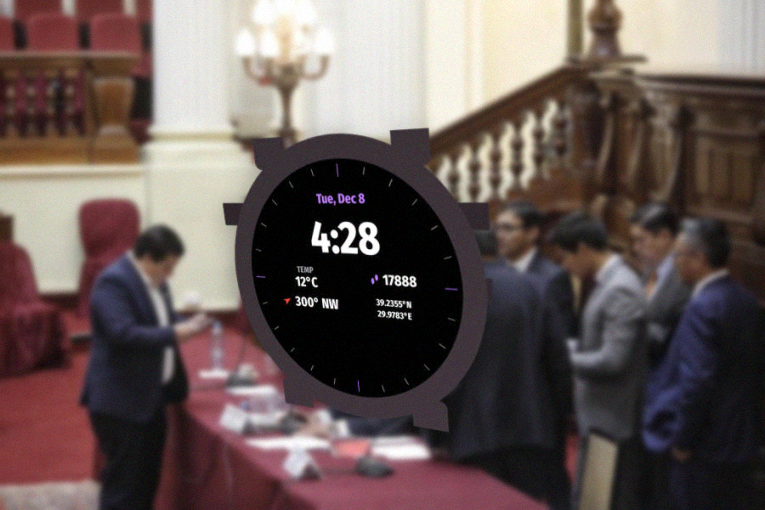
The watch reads **4:28**
